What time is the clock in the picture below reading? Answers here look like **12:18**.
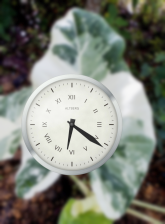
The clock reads **6:21**
